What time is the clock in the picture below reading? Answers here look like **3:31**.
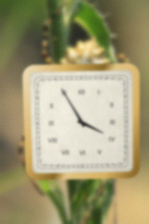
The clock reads **3:55**
